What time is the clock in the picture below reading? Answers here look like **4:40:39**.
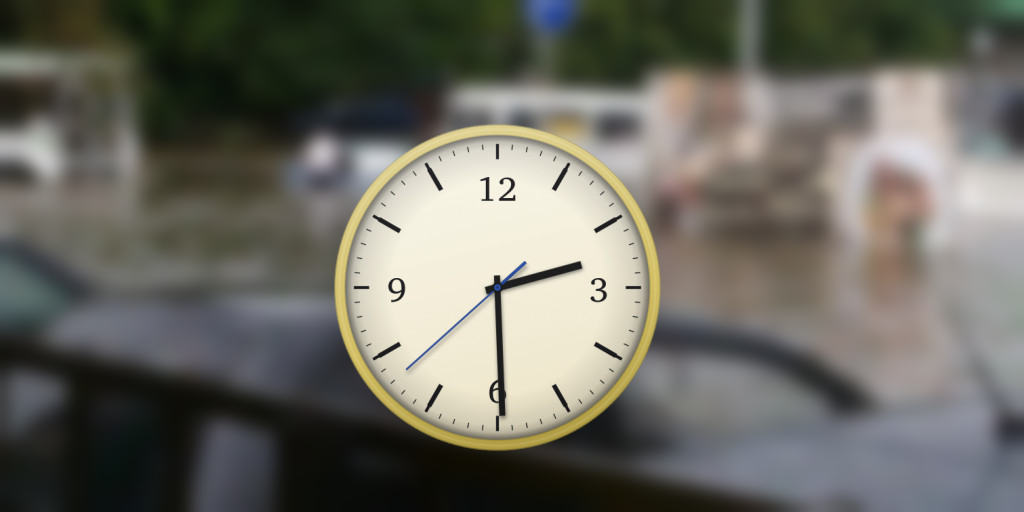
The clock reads **2:29:38**
